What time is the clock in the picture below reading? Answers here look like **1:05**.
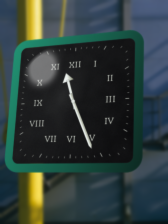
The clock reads **11:26**
